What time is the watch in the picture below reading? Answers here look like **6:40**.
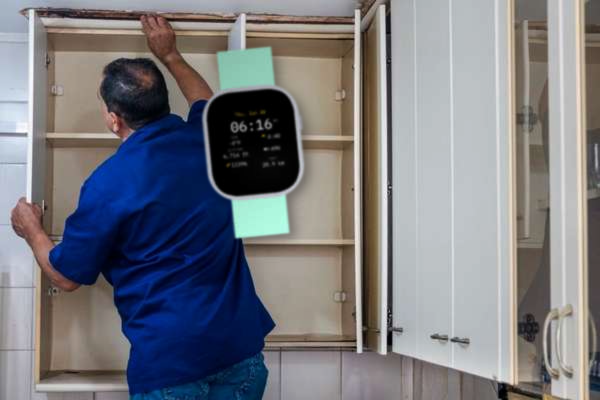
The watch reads **6:16**
